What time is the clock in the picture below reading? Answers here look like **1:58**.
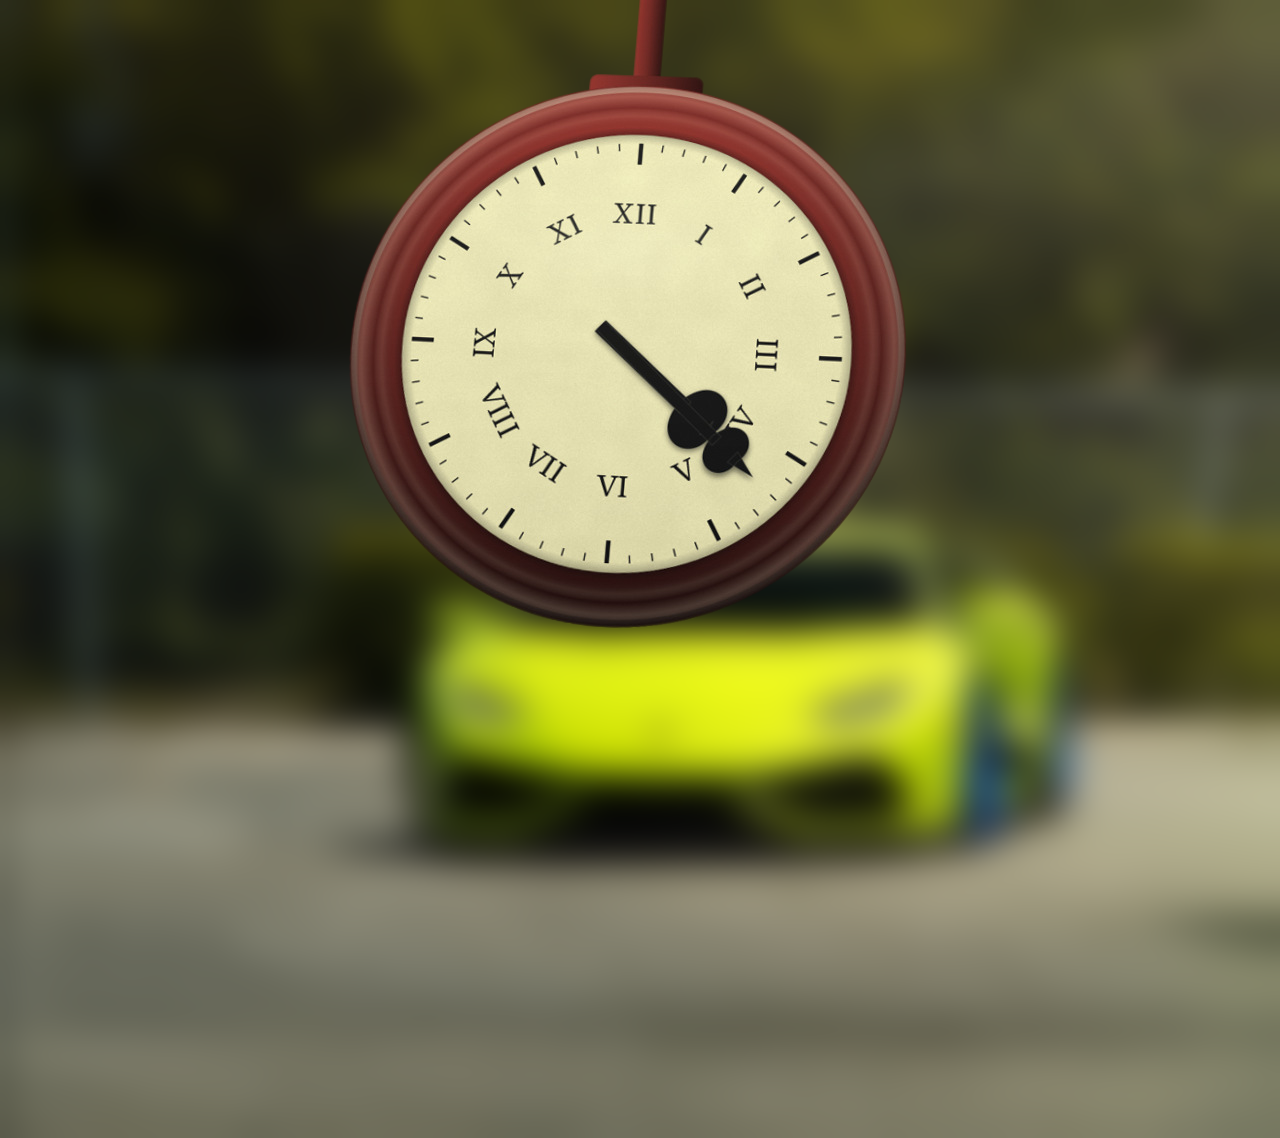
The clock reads **4:22**
